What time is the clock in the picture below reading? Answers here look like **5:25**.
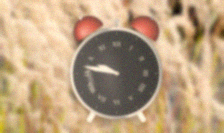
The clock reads **9:47**
